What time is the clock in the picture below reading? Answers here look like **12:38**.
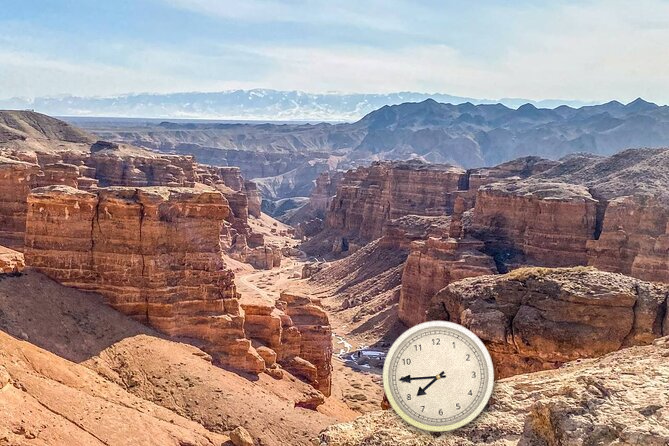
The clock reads **7:45**
